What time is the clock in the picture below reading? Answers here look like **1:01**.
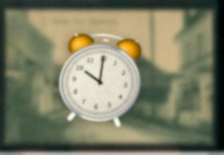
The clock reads **10:00**
